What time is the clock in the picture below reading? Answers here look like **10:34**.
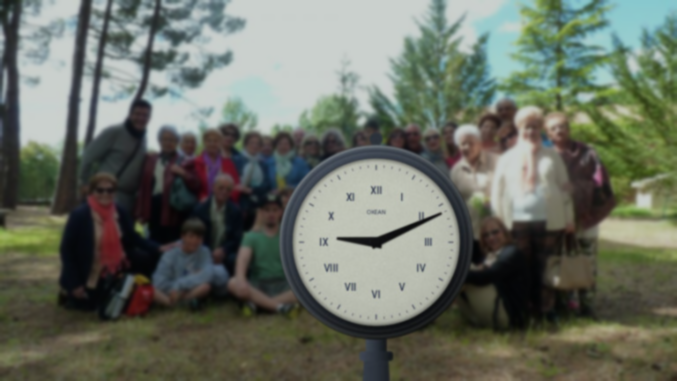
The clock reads **9:11**
